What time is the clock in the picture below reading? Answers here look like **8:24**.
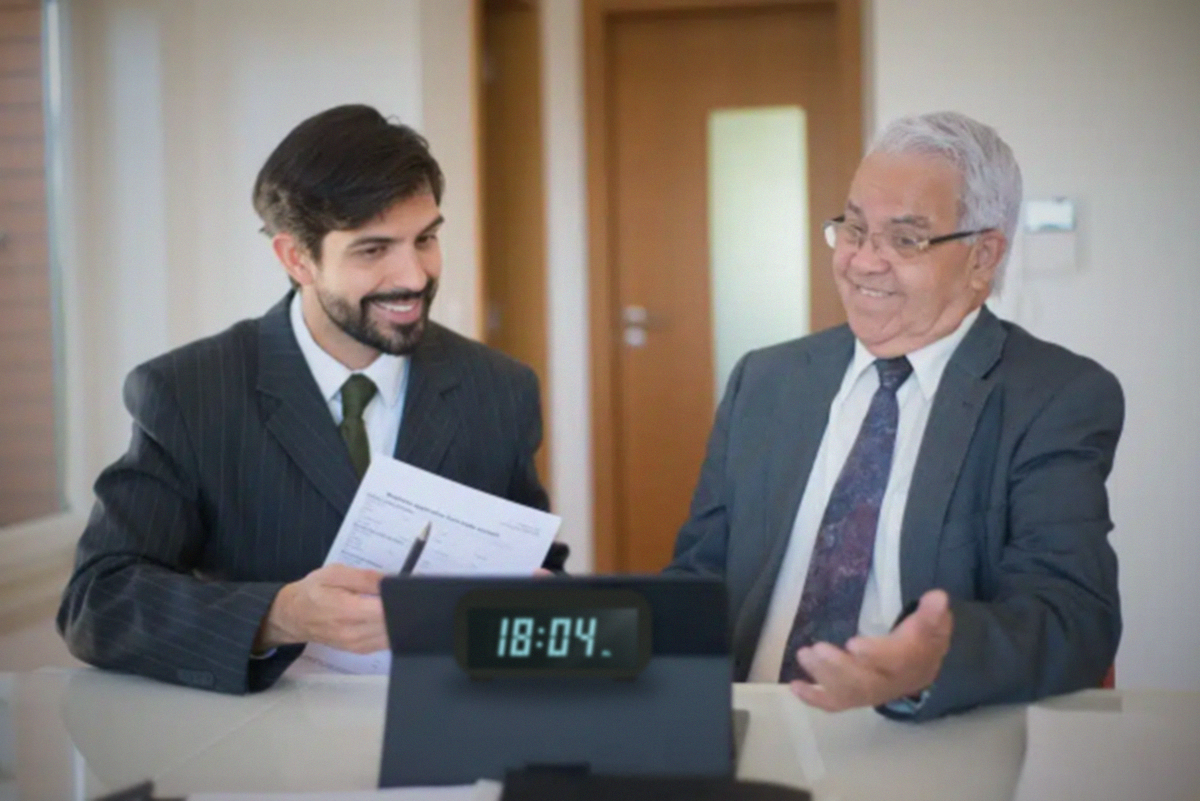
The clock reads **18:04**
